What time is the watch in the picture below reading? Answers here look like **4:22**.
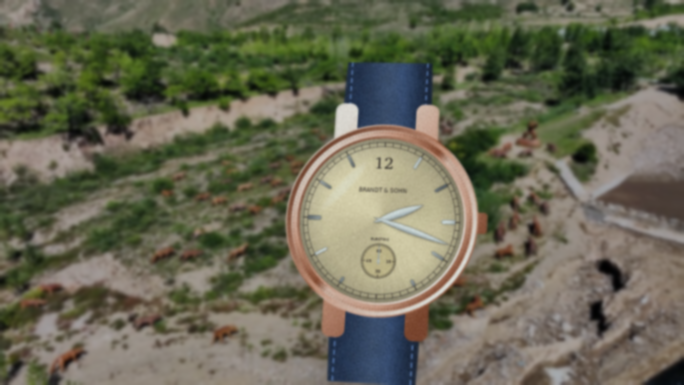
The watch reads **2:18**
